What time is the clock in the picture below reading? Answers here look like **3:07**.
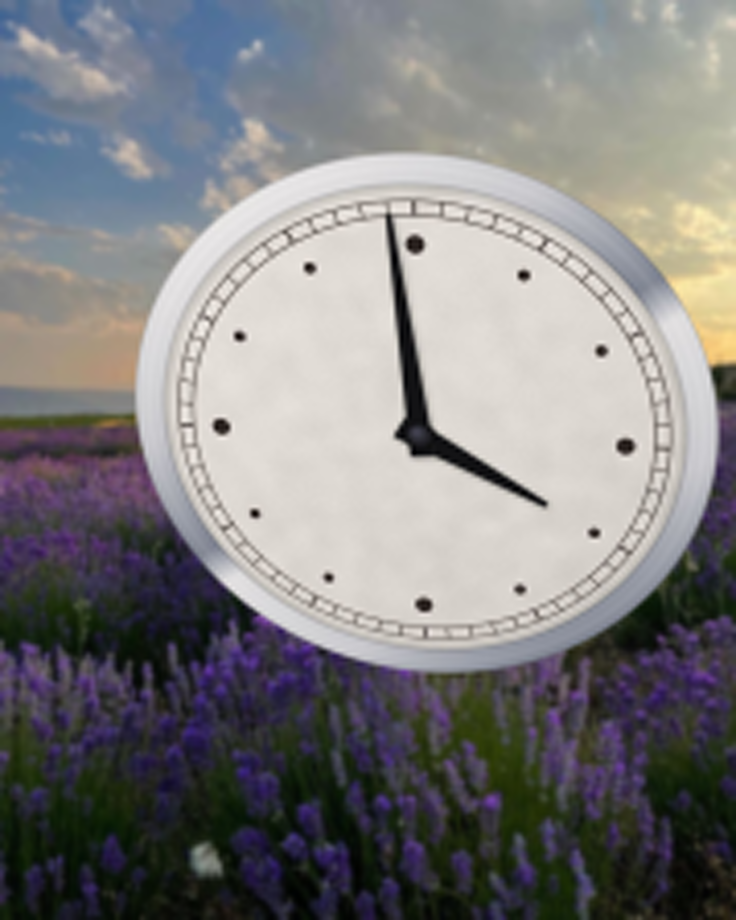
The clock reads **3:59**
